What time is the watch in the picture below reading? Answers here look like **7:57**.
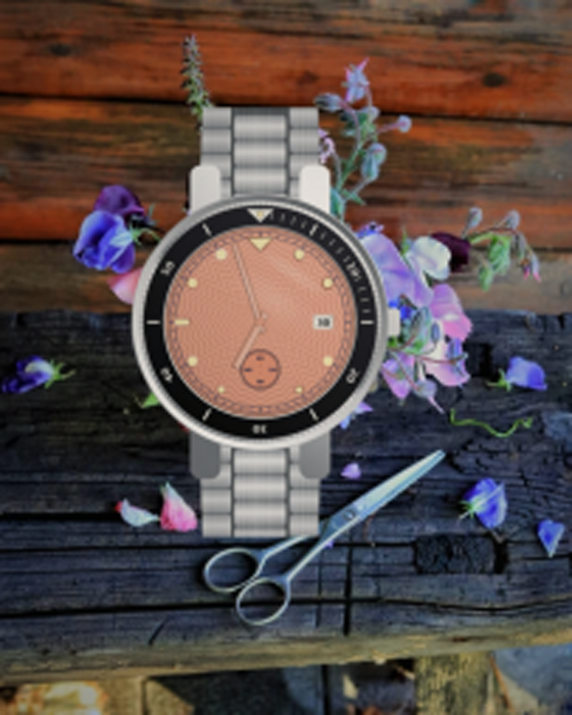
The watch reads **6:57**
